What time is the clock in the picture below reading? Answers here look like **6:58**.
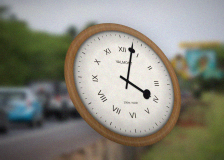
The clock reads **4:03**
